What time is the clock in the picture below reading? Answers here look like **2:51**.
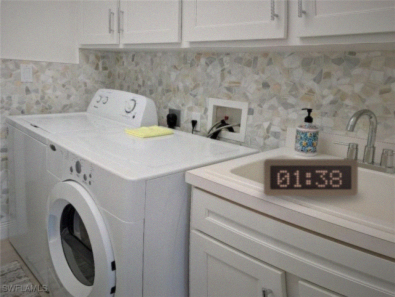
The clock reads **1:38**
